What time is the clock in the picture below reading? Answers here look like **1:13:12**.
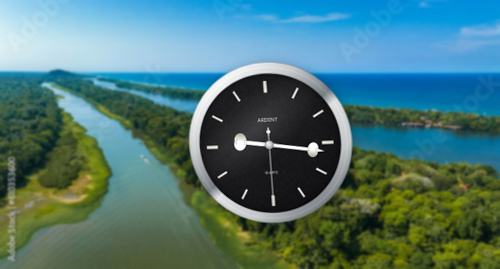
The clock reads **9:16:30**
